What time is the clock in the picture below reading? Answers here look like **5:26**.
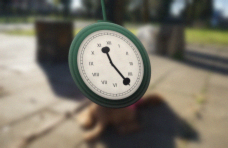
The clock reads **11:24**
